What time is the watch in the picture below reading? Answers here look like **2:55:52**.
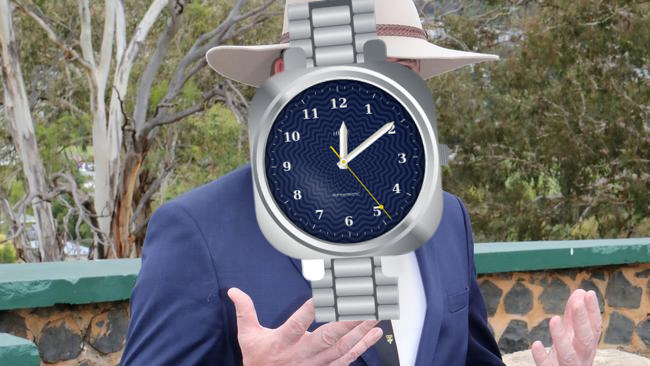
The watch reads **12:09:24**
